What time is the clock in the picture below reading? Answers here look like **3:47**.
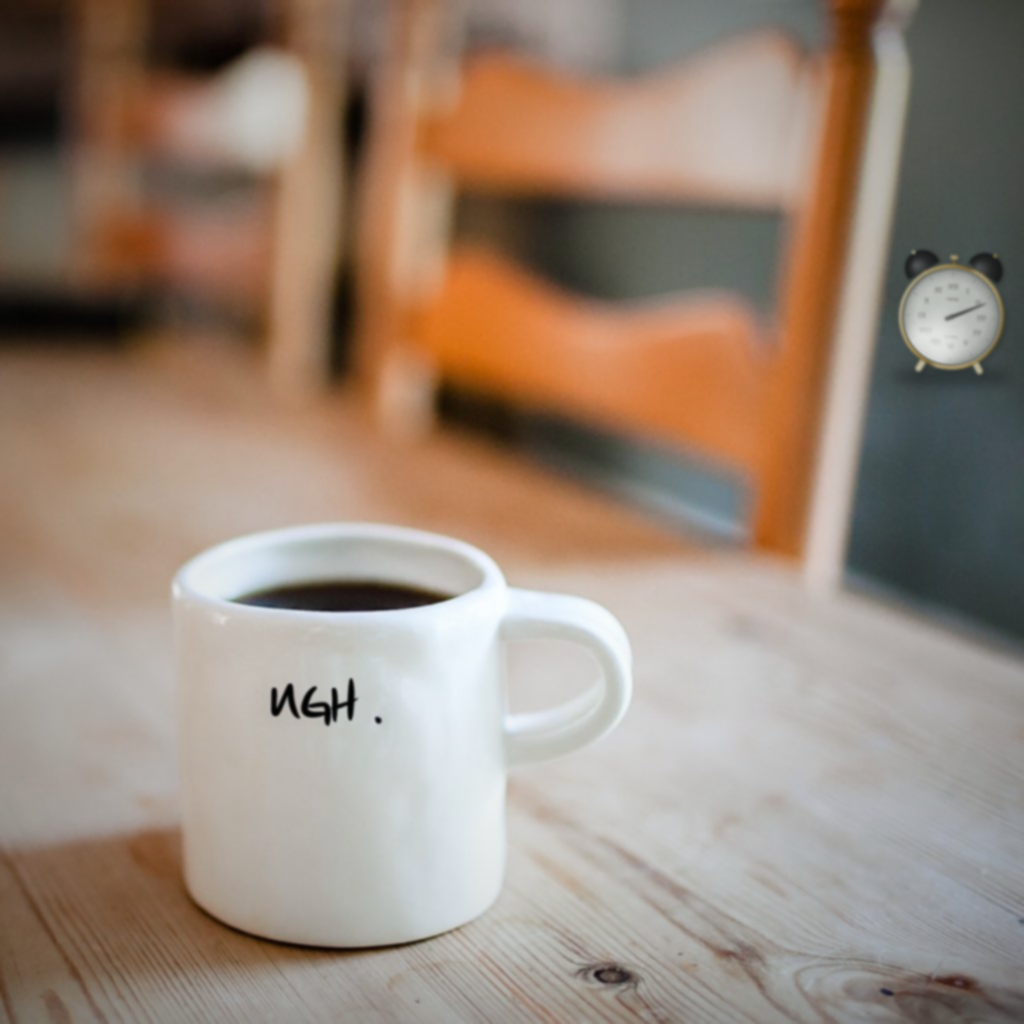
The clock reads **2:11**
